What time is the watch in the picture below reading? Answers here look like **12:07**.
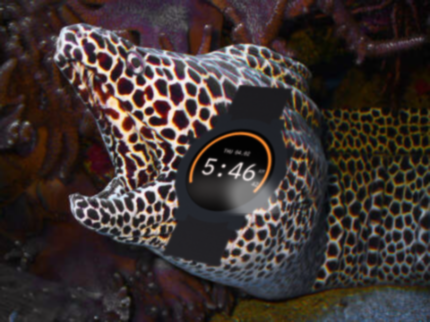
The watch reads **5:46**
